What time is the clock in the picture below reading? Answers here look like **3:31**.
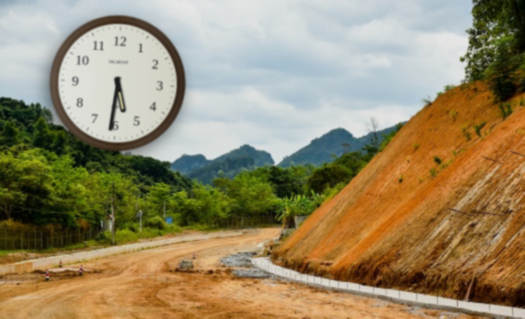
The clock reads **5:31**
